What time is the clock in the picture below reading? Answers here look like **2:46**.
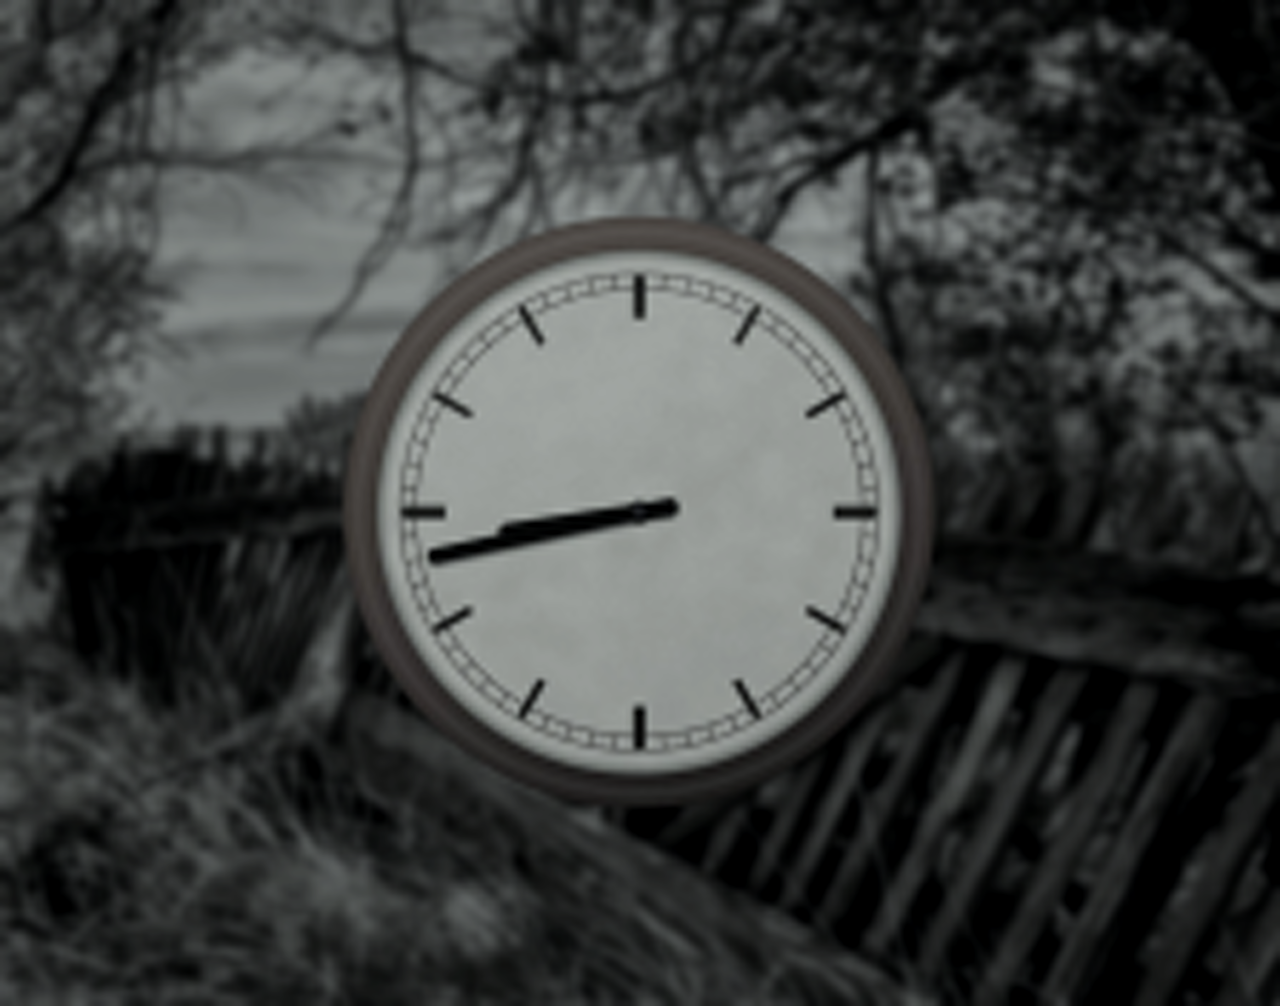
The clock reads **8:43**
